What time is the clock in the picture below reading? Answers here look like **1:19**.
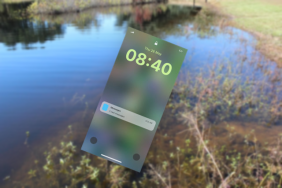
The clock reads **8:40**
